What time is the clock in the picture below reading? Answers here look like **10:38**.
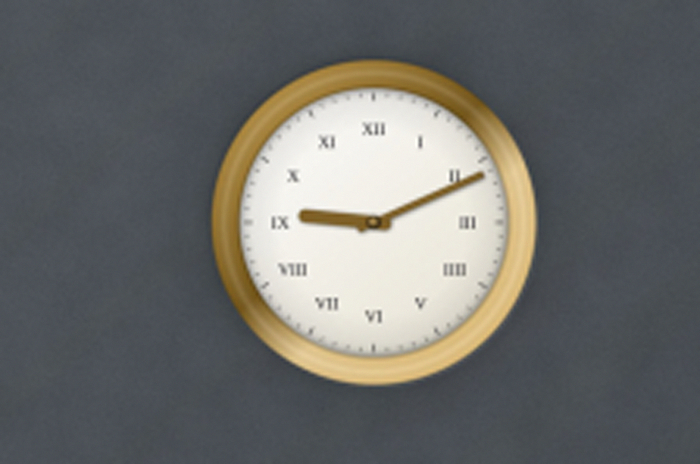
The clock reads **9:11**
